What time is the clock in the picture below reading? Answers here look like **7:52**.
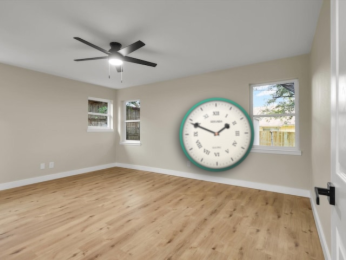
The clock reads **1:49**
